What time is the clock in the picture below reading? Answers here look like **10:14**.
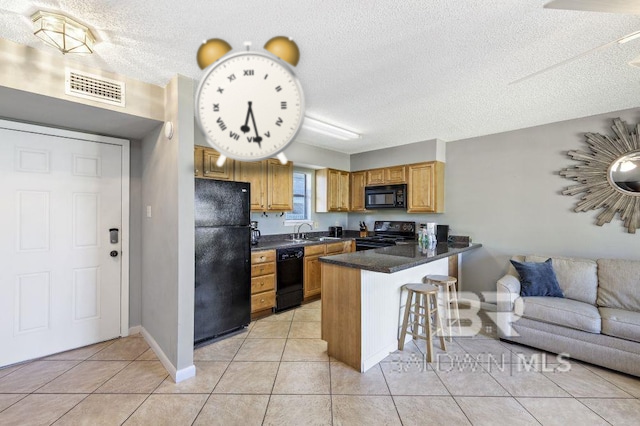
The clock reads **6:28**
